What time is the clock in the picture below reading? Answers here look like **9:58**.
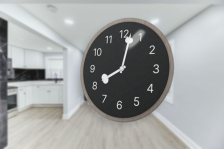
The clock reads **8:02**
